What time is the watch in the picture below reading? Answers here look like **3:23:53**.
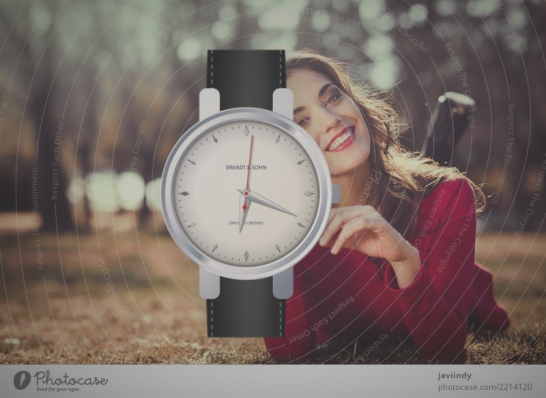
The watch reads **6:19:01**
